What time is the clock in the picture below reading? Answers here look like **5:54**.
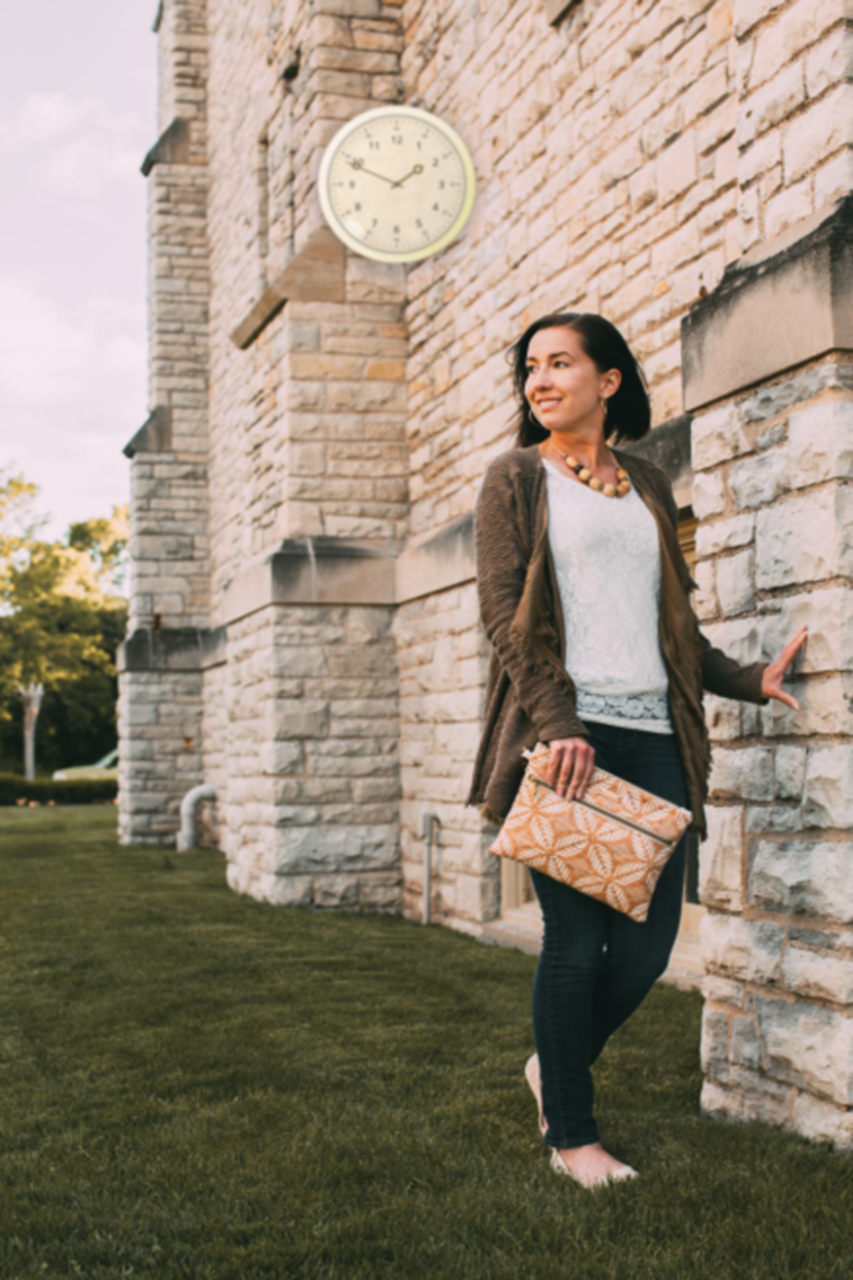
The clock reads **1:49**
